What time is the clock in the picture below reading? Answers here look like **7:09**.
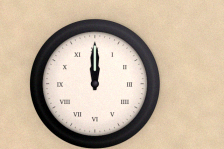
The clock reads **12:00**
